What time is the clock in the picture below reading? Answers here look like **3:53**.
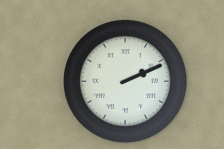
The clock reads **2:11**
